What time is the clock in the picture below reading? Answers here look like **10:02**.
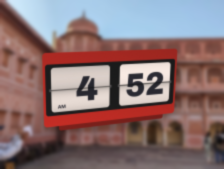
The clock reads **4:52**
